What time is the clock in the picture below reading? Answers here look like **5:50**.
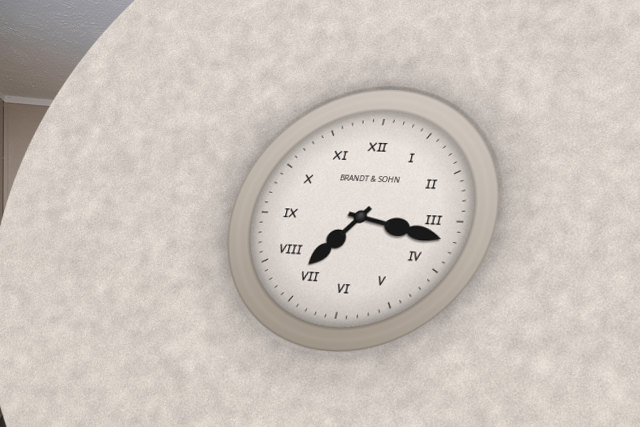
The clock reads **7:17**
